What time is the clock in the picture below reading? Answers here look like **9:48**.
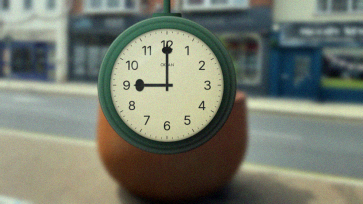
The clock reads **9:00**
